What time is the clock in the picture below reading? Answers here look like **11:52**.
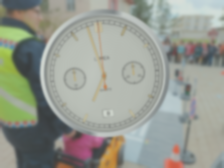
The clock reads **6:58**
